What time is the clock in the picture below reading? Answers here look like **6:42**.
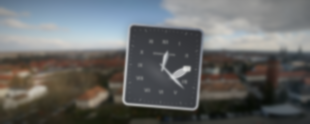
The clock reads **12:22**
